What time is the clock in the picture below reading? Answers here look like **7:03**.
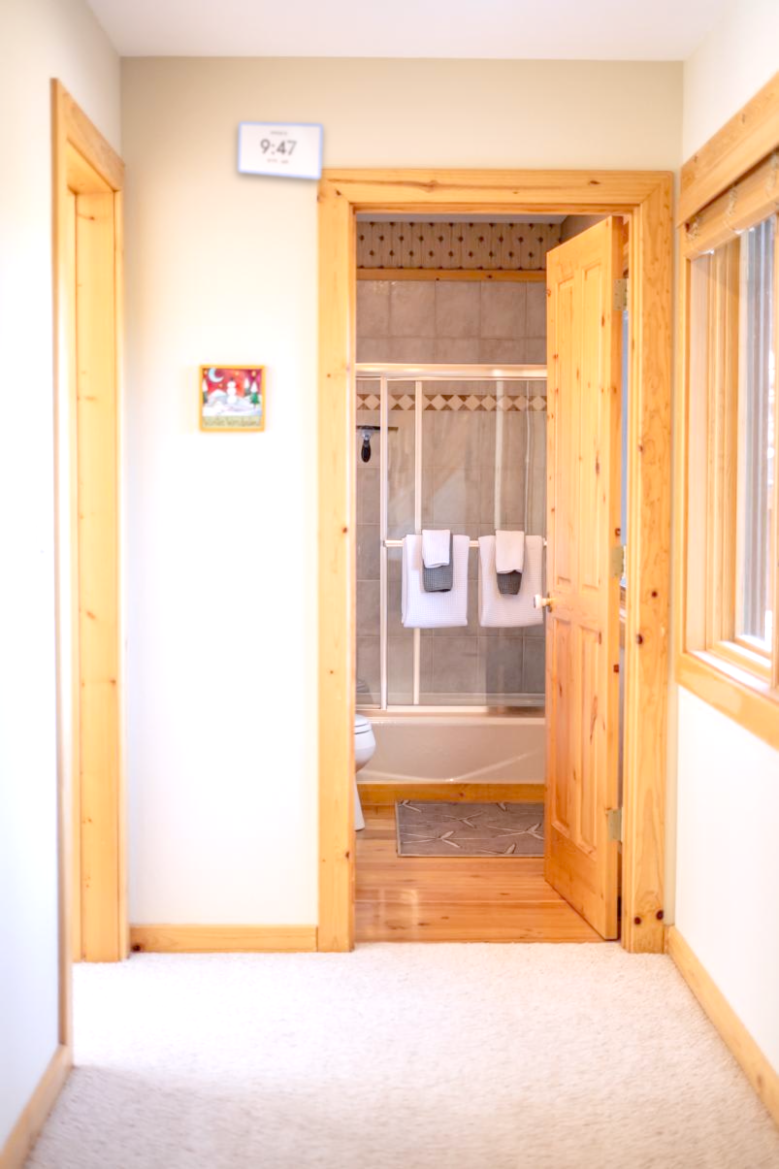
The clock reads **9:47**
